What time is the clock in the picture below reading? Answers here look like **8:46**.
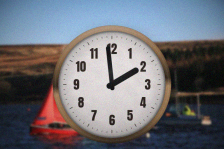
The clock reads **1:59**
